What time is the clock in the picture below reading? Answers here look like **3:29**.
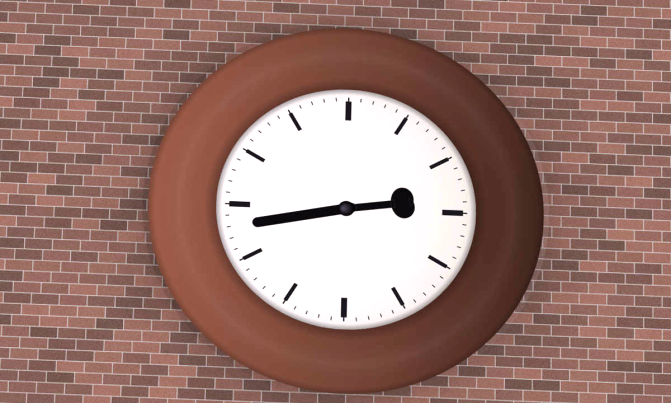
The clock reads **2:43**
